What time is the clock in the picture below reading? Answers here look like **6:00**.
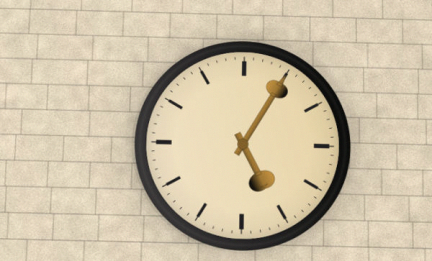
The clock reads **5:05**
